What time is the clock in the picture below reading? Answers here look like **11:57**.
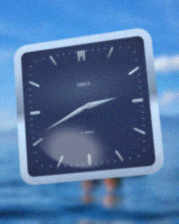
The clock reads **2:41**
